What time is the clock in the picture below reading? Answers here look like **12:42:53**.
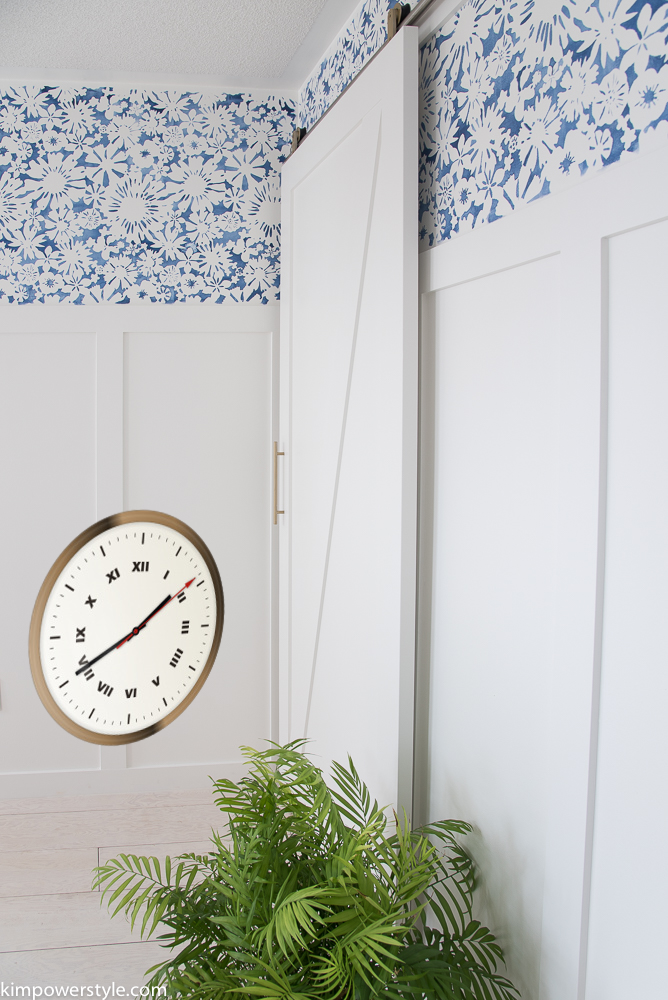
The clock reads **1:40:09**
